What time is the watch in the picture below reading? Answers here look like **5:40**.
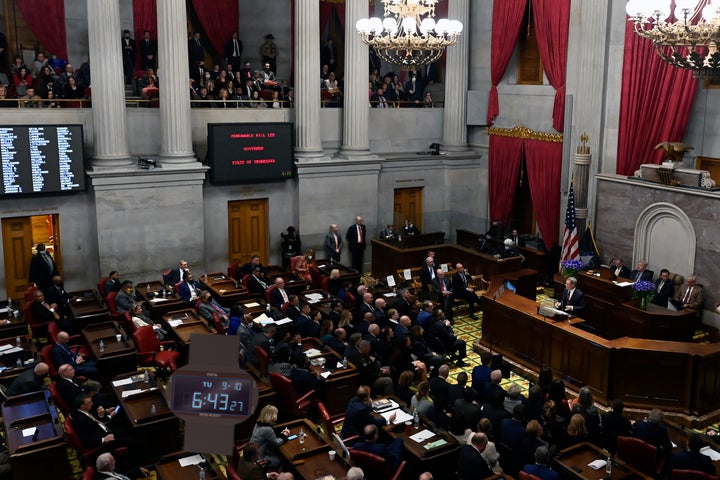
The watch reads **6:43**
